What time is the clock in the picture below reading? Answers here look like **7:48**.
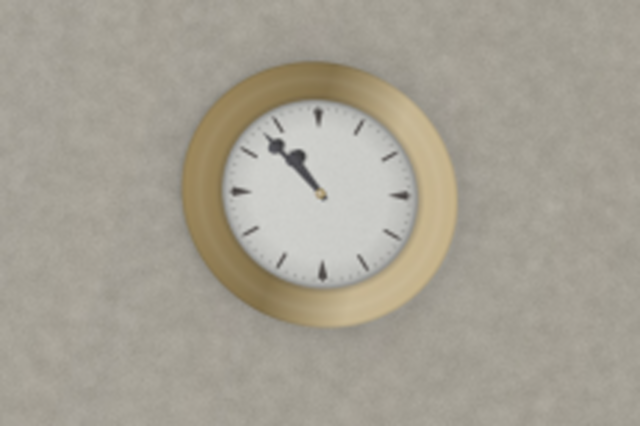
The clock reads **10:53**
